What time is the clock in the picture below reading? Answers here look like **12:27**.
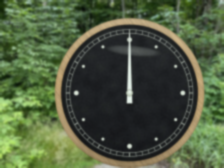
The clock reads **12:00**
